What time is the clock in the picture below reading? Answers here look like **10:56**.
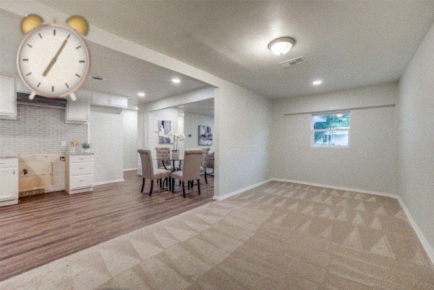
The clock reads **7:05**
